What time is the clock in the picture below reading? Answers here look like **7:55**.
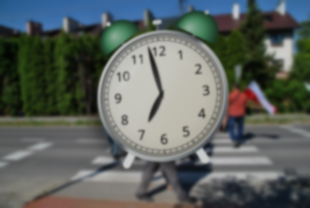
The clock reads **6:58**
